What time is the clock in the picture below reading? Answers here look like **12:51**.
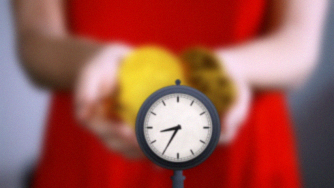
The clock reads **8:35**
